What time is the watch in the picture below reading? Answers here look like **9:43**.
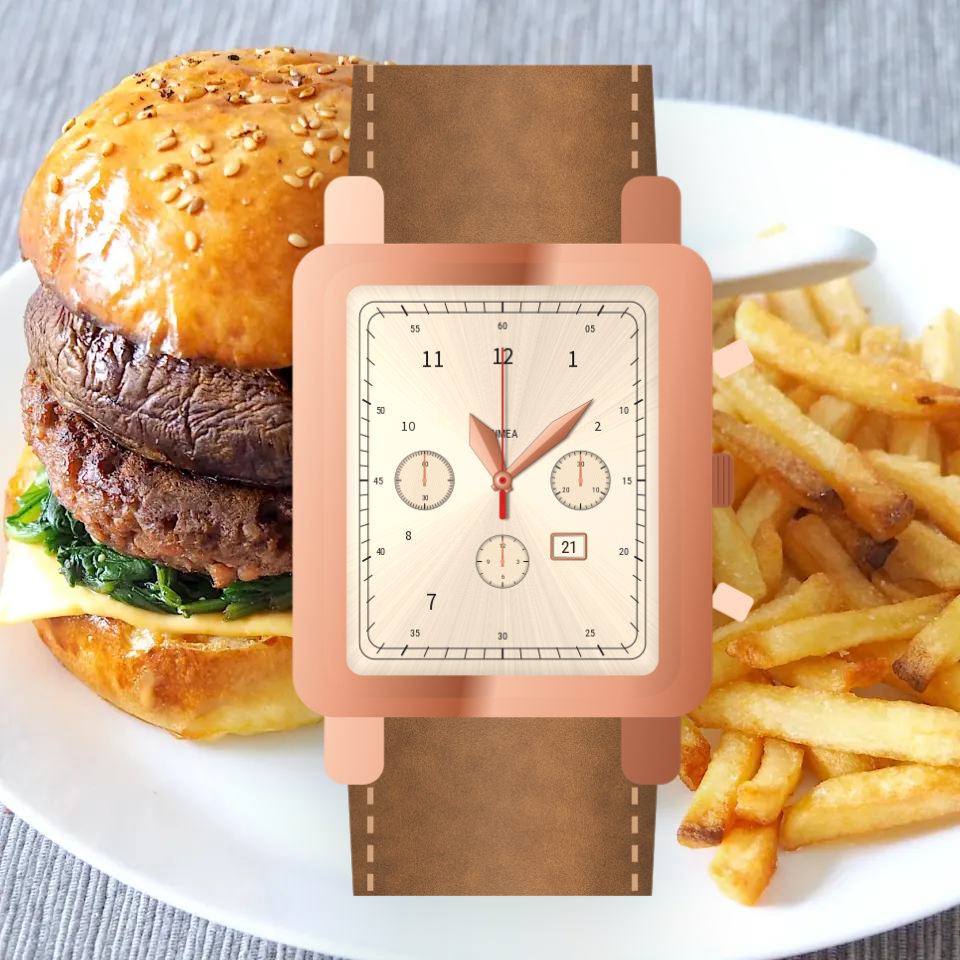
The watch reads **11:08**
